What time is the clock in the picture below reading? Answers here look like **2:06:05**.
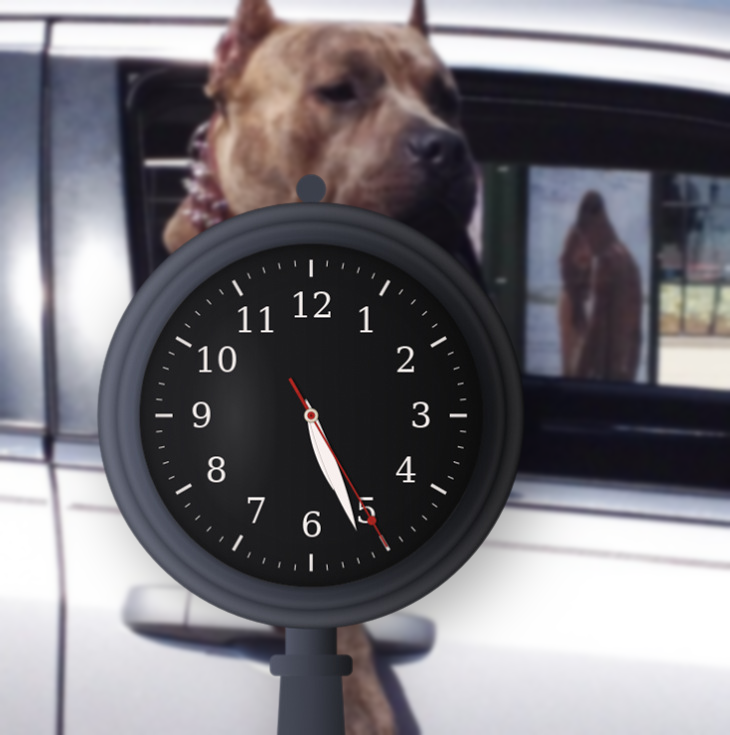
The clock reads **5:26:25**
